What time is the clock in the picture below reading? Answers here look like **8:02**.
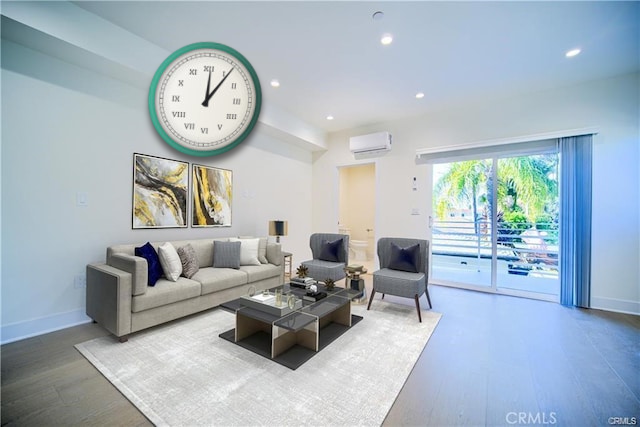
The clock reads **12:06**
